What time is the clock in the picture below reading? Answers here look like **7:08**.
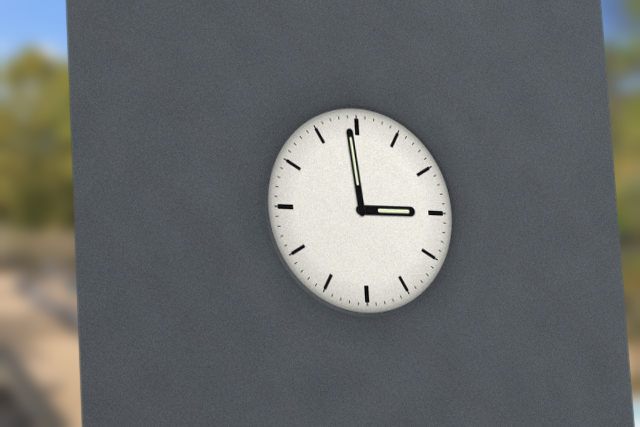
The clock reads **2:59**
